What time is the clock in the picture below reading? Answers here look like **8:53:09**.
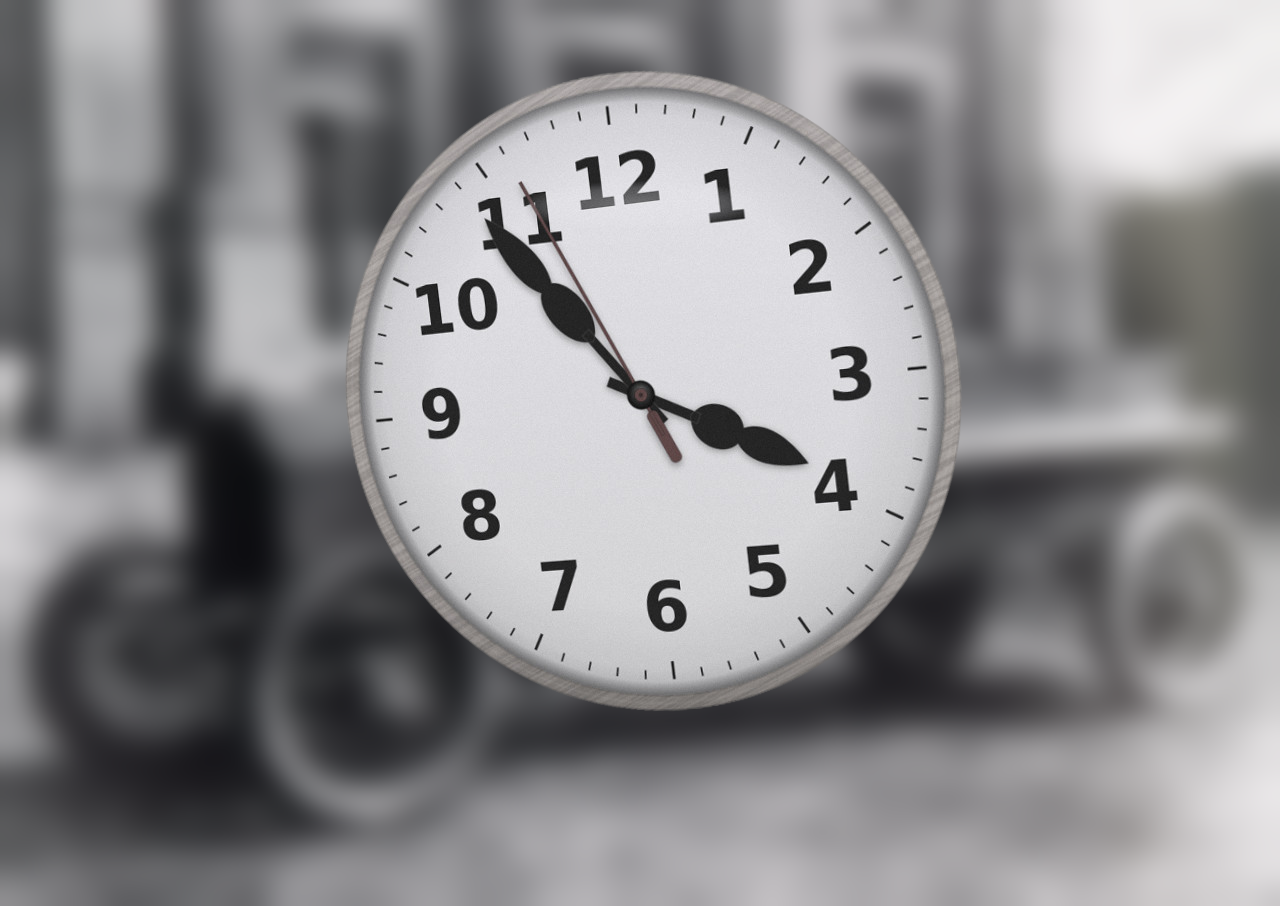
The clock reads **3:53:56**
